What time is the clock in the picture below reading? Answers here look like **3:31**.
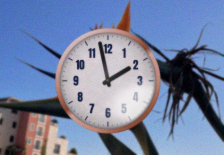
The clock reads **1:58**
